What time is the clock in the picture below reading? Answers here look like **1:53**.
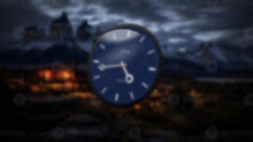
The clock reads **4:43**
